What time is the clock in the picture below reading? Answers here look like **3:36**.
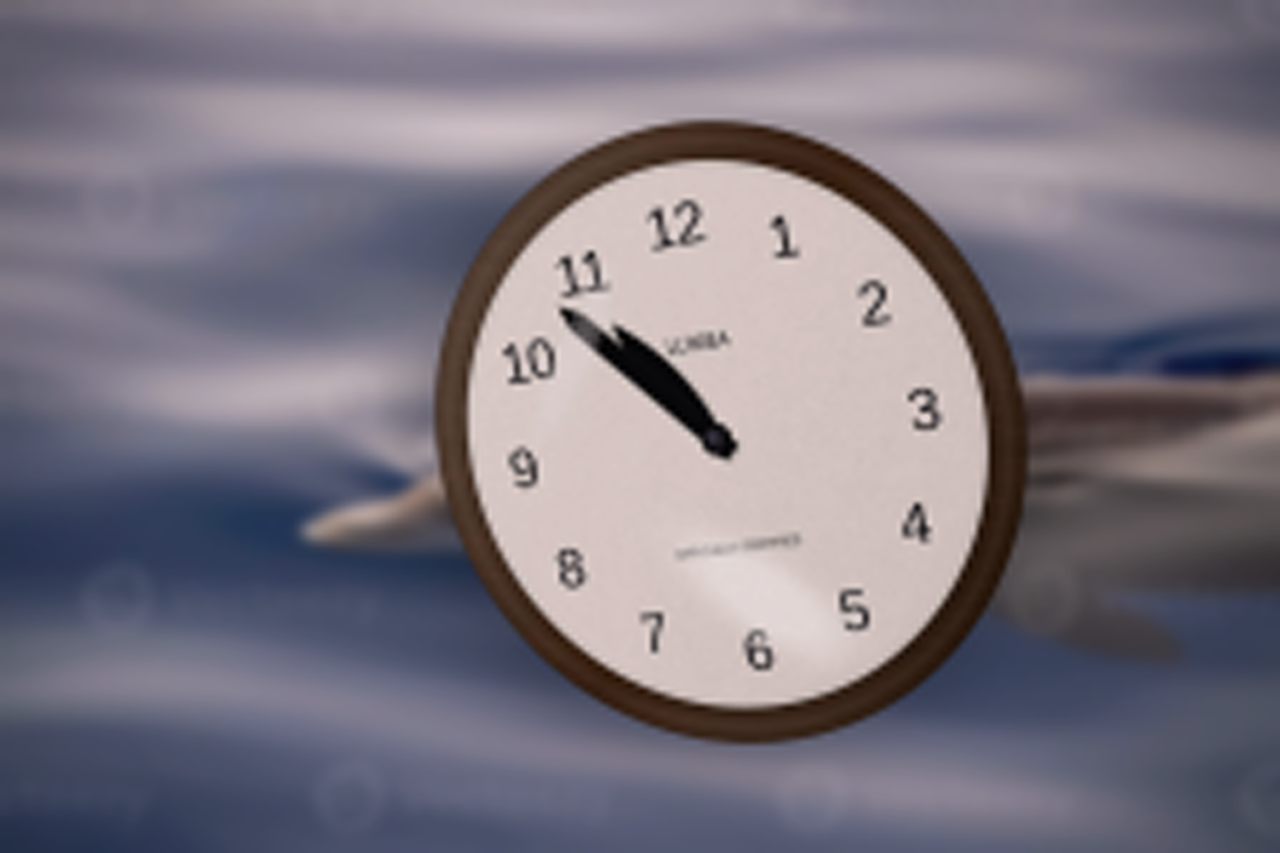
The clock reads **10:53**
